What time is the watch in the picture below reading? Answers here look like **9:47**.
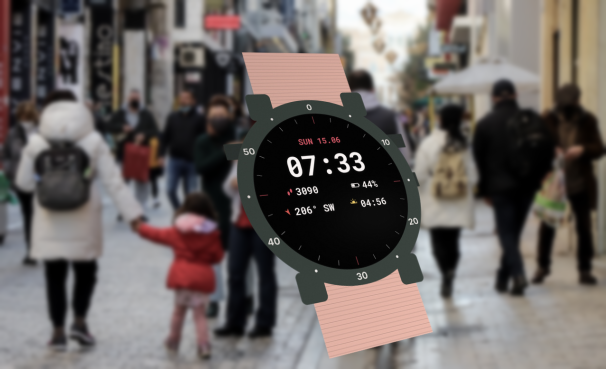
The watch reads **7:33**
